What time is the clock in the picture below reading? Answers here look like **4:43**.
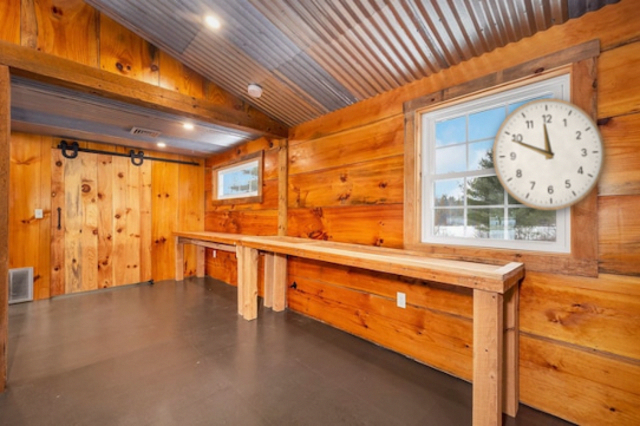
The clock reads **11:49**
